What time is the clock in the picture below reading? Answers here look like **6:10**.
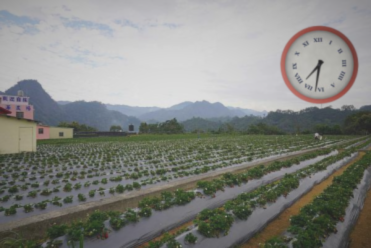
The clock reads **7:32**
